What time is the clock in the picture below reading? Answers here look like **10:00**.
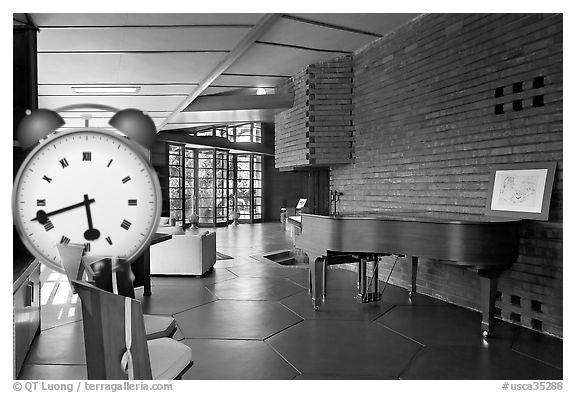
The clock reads **5:42**
